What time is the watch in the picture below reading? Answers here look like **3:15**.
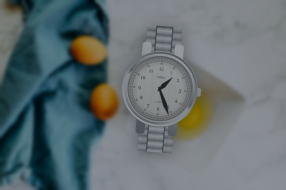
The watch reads **1:26**
